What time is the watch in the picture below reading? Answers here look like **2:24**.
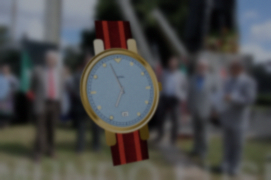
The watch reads **6:57**
